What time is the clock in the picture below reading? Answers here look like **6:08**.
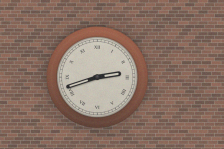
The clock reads **2:42**
